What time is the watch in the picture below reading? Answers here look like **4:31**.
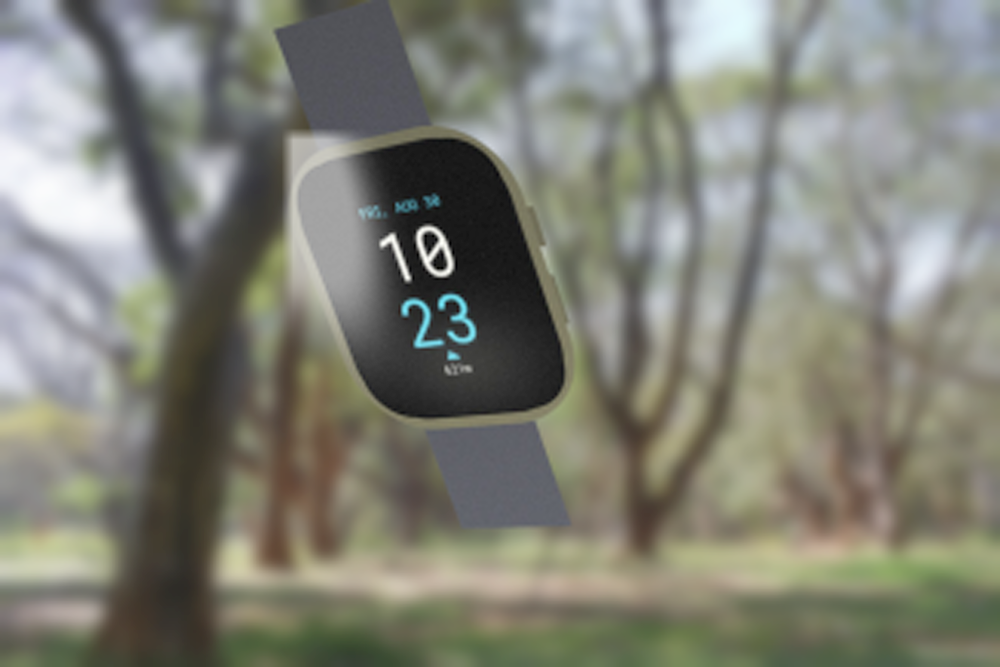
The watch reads **10:23**
